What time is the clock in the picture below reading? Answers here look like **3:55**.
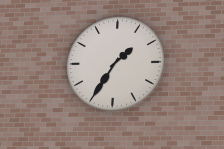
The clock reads **1:35**
